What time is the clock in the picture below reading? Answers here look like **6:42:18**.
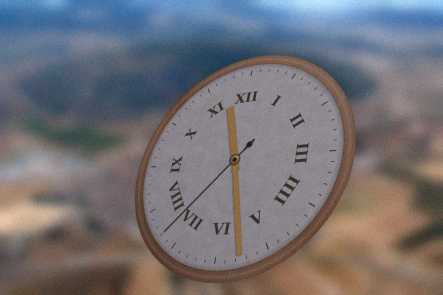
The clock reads **11:27:37**
